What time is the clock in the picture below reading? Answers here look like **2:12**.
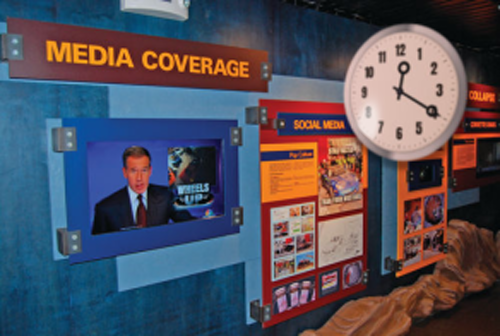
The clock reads **12:20**
